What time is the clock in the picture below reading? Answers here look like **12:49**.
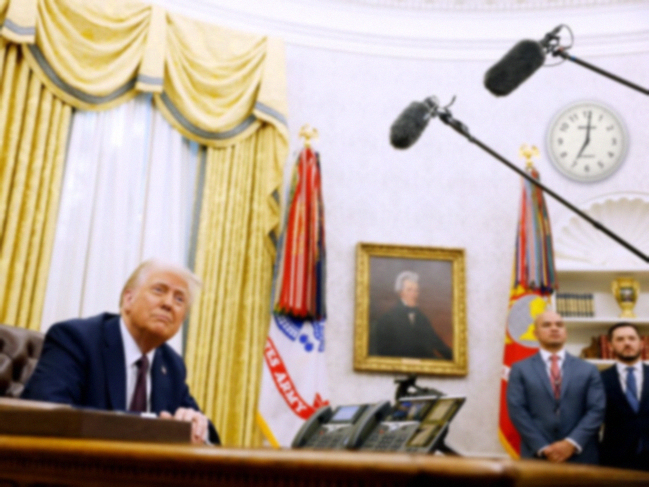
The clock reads **7:01**
